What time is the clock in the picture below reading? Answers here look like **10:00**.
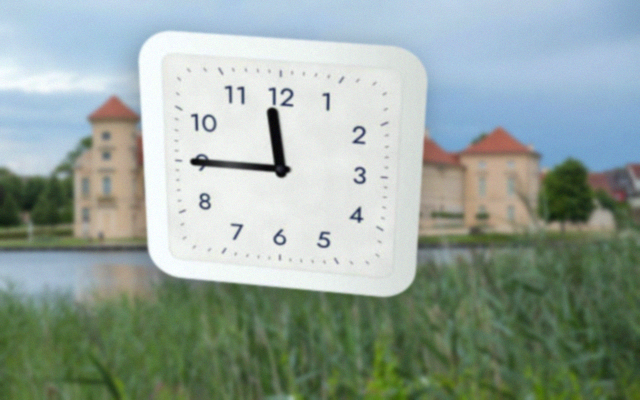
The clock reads **11:45**
